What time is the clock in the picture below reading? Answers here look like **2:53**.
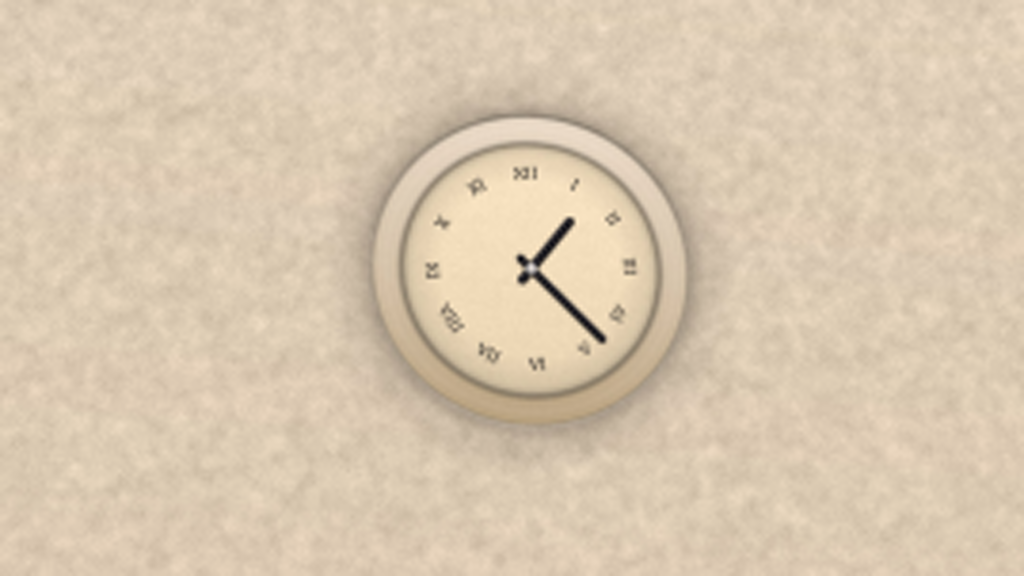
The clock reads **1:23**
